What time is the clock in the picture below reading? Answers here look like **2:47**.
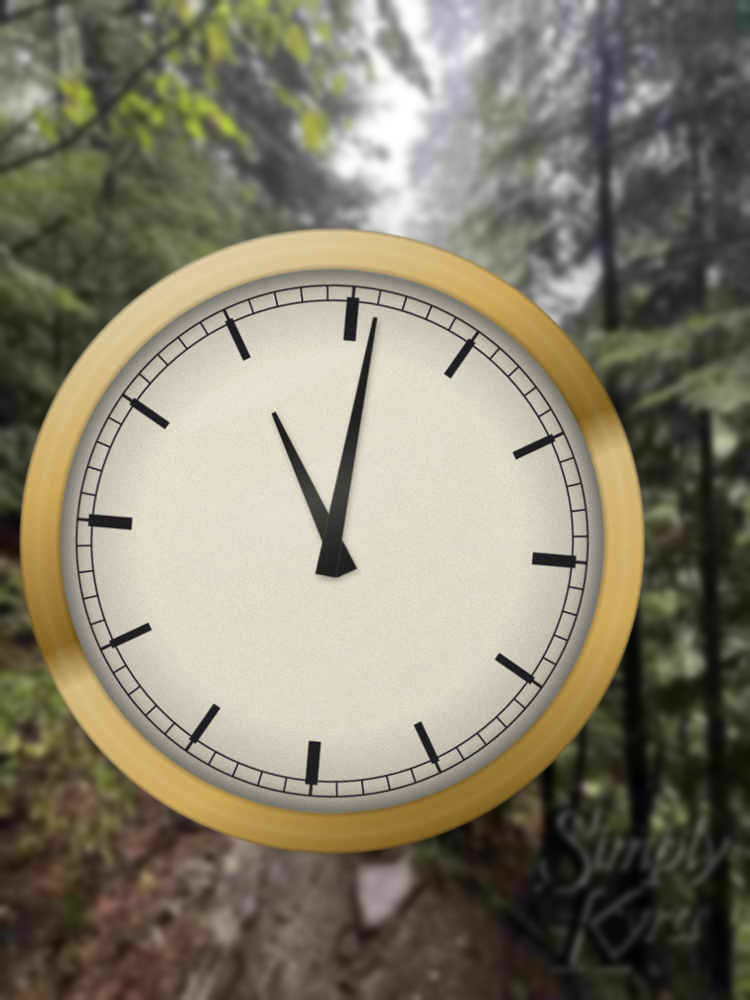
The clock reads **11:01**
